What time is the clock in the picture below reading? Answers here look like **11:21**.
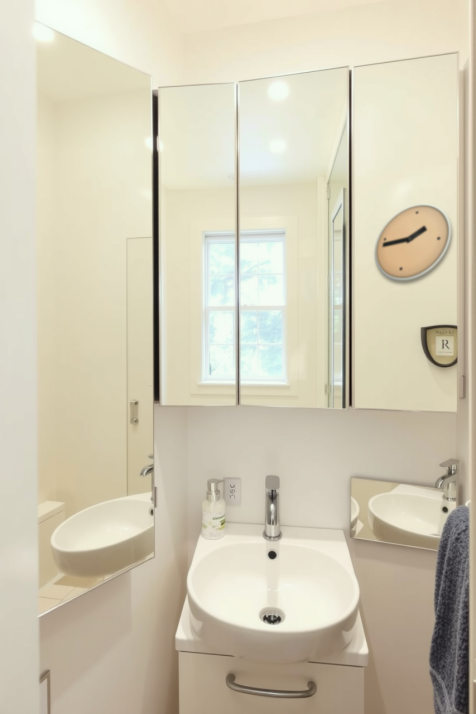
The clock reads **1:43**
